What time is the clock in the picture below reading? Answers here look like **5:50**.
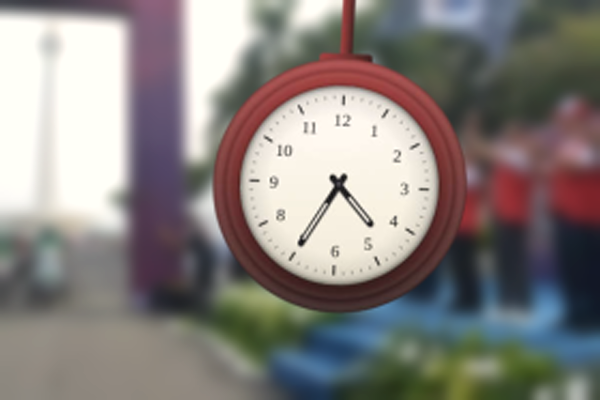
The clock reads **4:35**
